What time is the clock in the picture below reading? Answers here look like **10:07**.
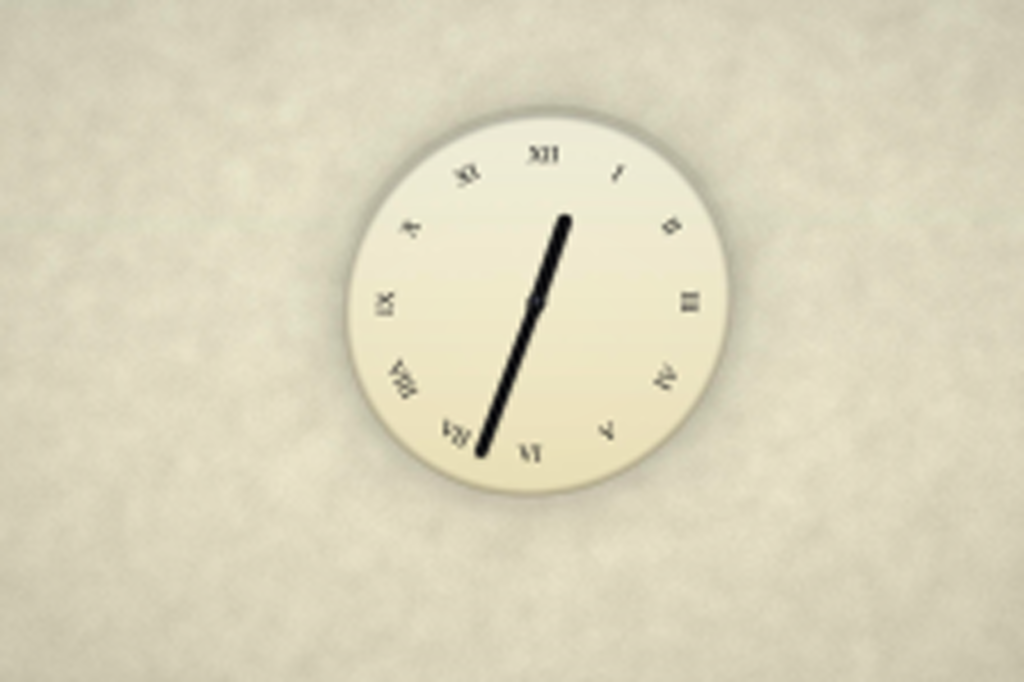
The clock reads **12:33**
